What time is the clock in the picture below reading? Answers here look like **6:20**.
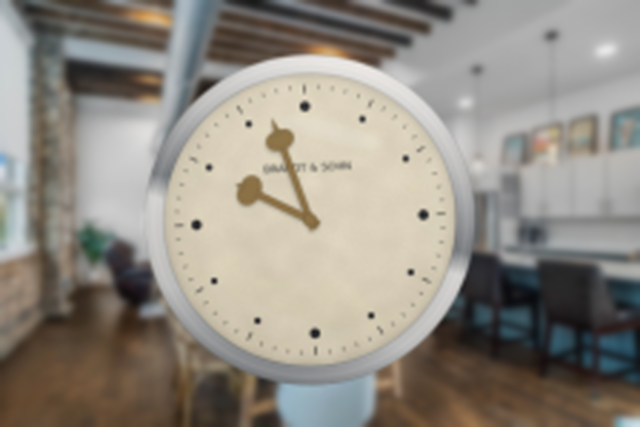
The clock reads **9:57**
